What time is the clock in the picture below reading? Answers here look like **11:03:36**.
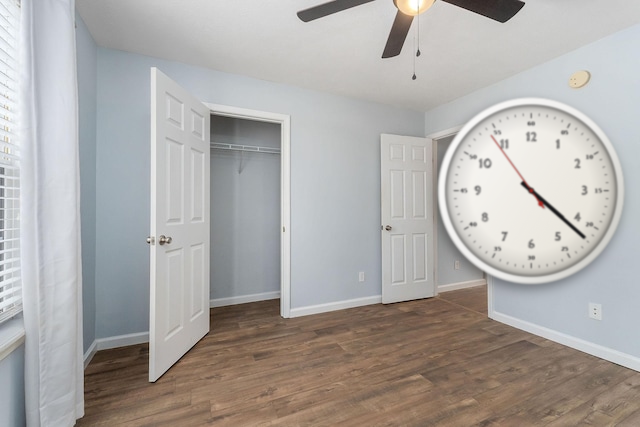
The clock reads **4:21:54**
